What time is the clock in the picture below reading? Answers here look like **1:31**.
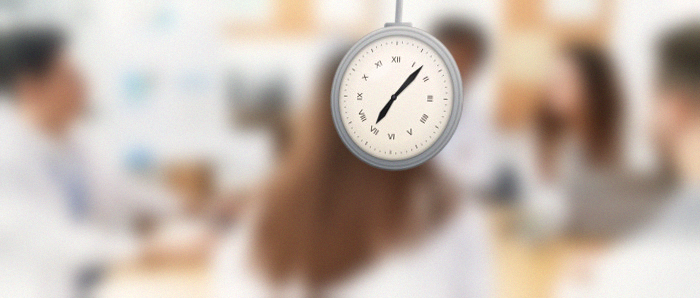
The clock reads **7:07**
